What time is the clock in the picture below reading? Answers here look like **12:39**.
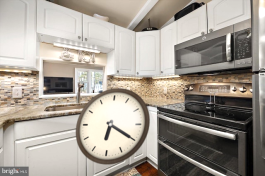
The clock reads **6:20**
